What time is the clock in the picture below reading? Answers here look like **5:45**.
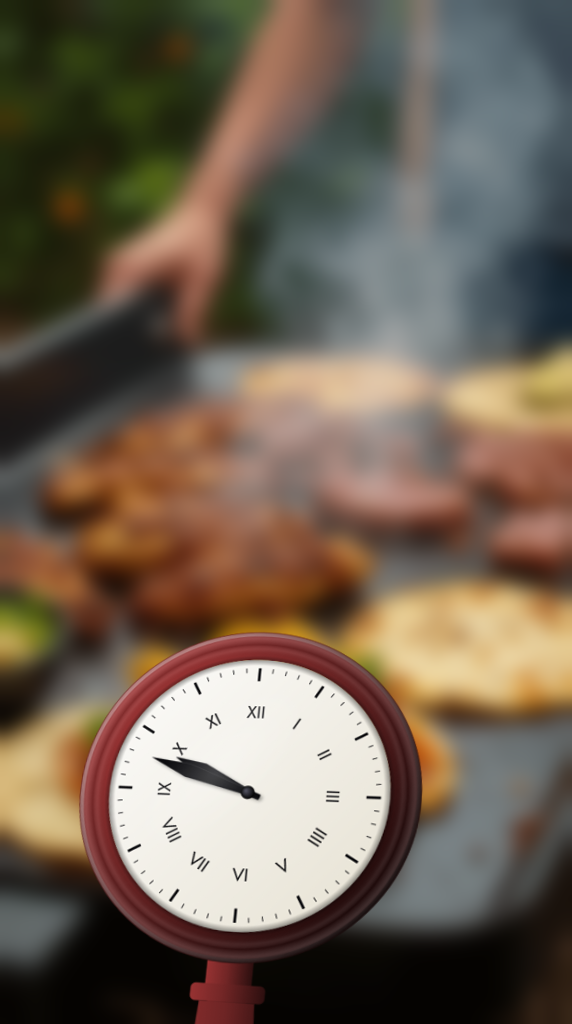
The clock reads **9:48**
